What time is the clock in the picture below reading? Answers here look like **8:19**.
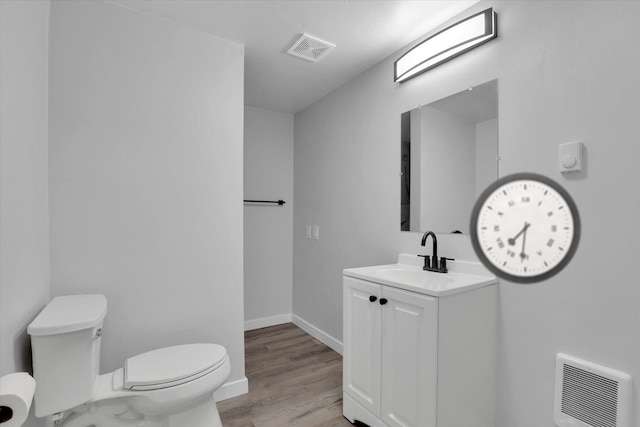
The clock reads **7:31**
